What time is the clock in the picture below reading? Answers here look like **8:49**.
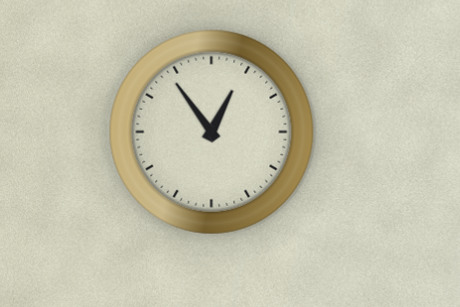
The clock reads **12:54**
